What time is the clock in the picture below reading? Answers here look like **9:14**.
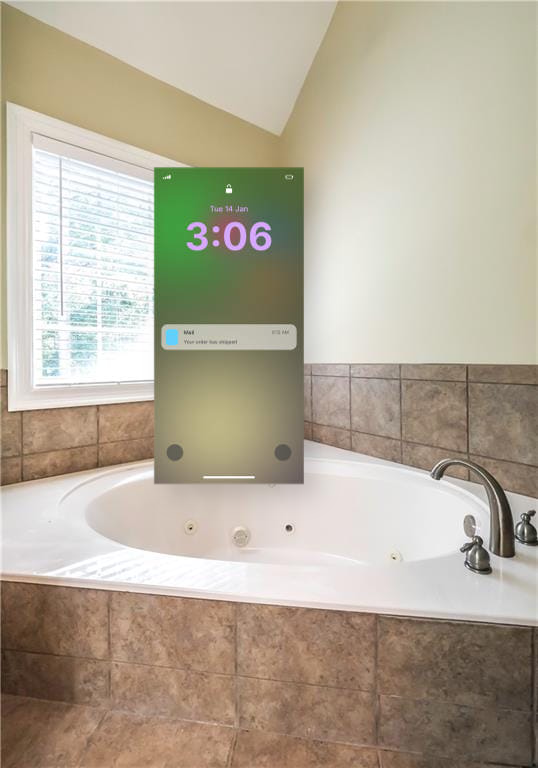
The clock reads **3:06**
